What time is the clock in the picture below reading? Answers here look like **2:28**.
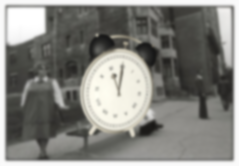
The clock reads **11:00**
